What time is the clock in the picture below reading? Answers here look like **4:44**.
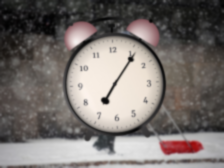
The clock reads **7:06**
